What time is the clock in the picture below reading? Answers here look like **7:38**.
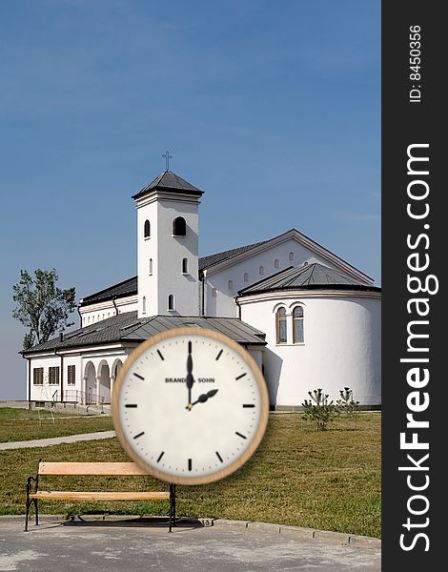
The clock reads **2:00**
